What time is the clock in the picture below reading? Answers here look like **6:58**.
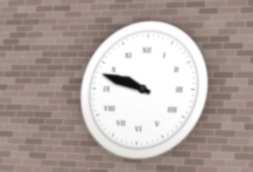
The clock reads **9:48**
